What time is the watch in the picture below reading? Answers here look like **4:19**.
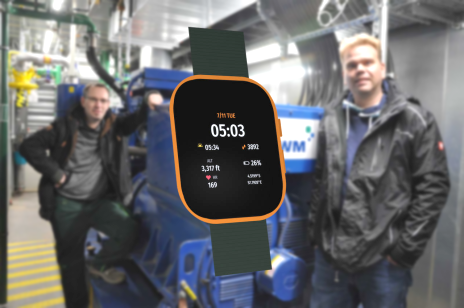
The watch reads **5:03**
